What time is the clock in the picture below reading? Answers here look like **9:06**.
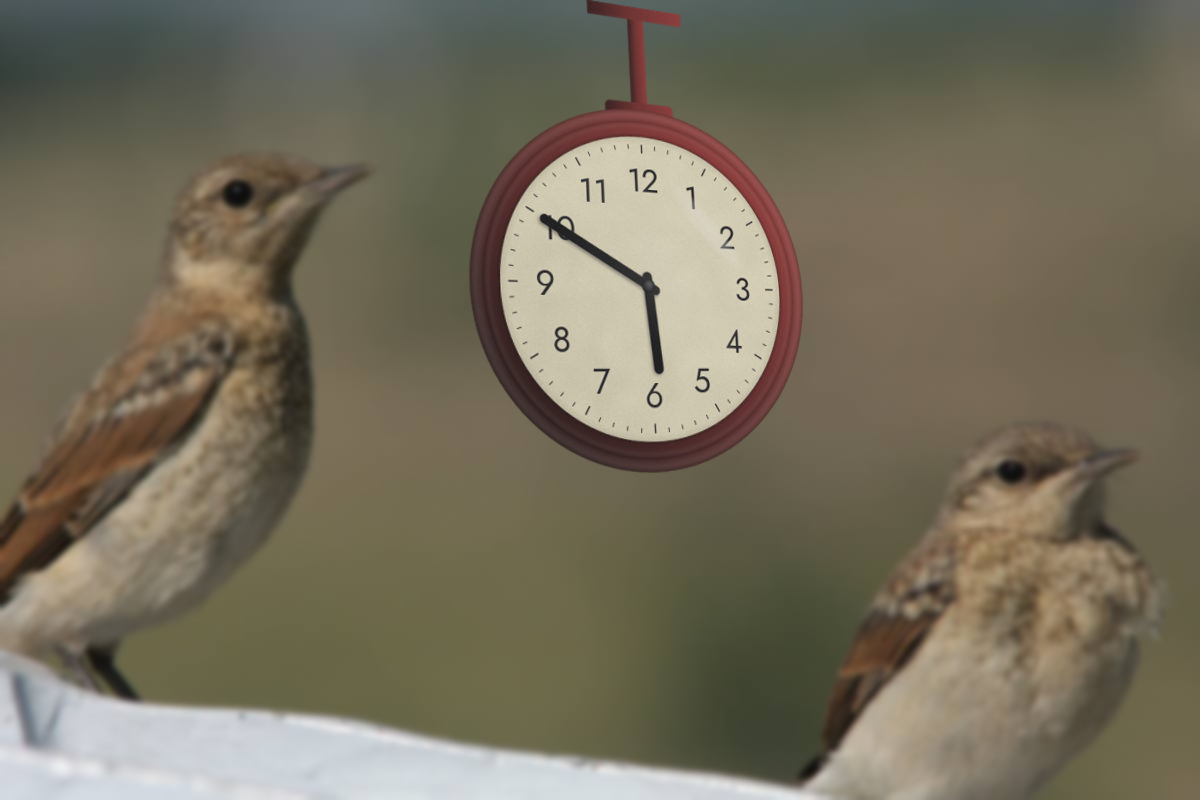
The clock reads **5:50**
